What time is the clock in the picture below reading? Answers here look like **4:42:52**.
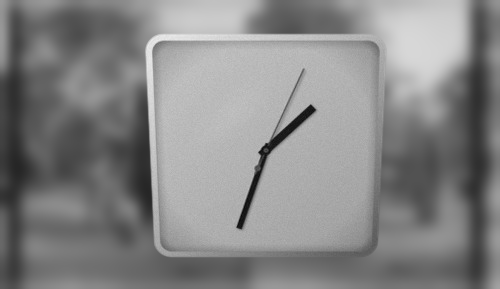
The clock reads **1:33:04**
